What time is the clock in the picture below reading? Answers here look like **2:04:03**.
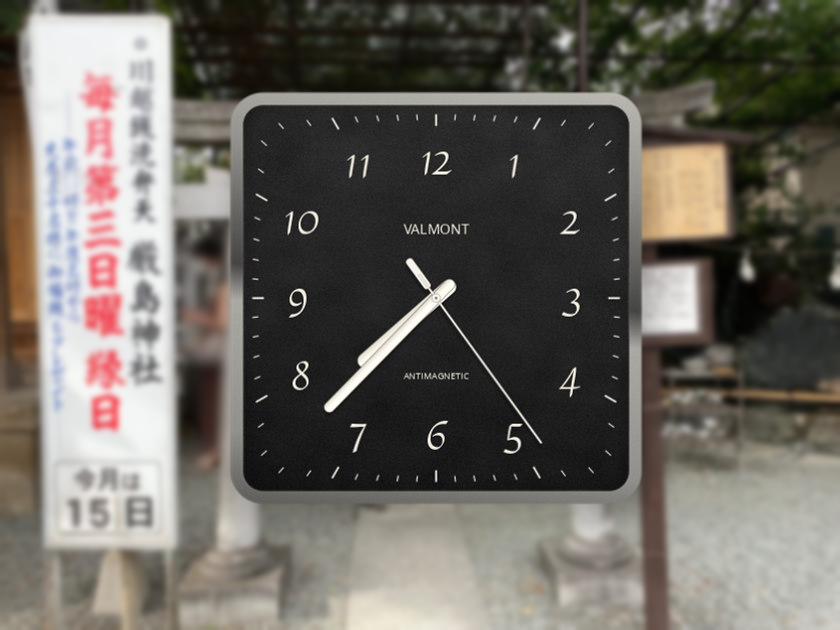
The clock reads **7:37:24**
